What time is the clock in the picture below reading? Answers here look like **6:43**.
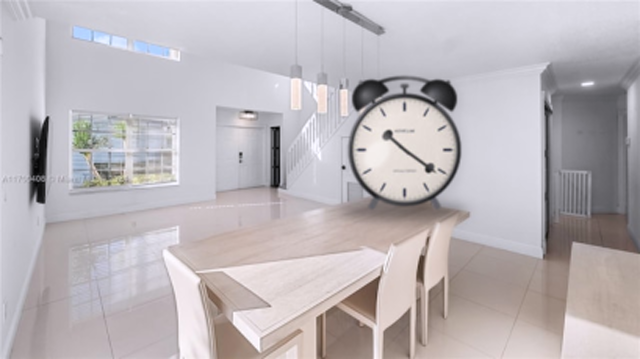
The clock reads **10:21**
